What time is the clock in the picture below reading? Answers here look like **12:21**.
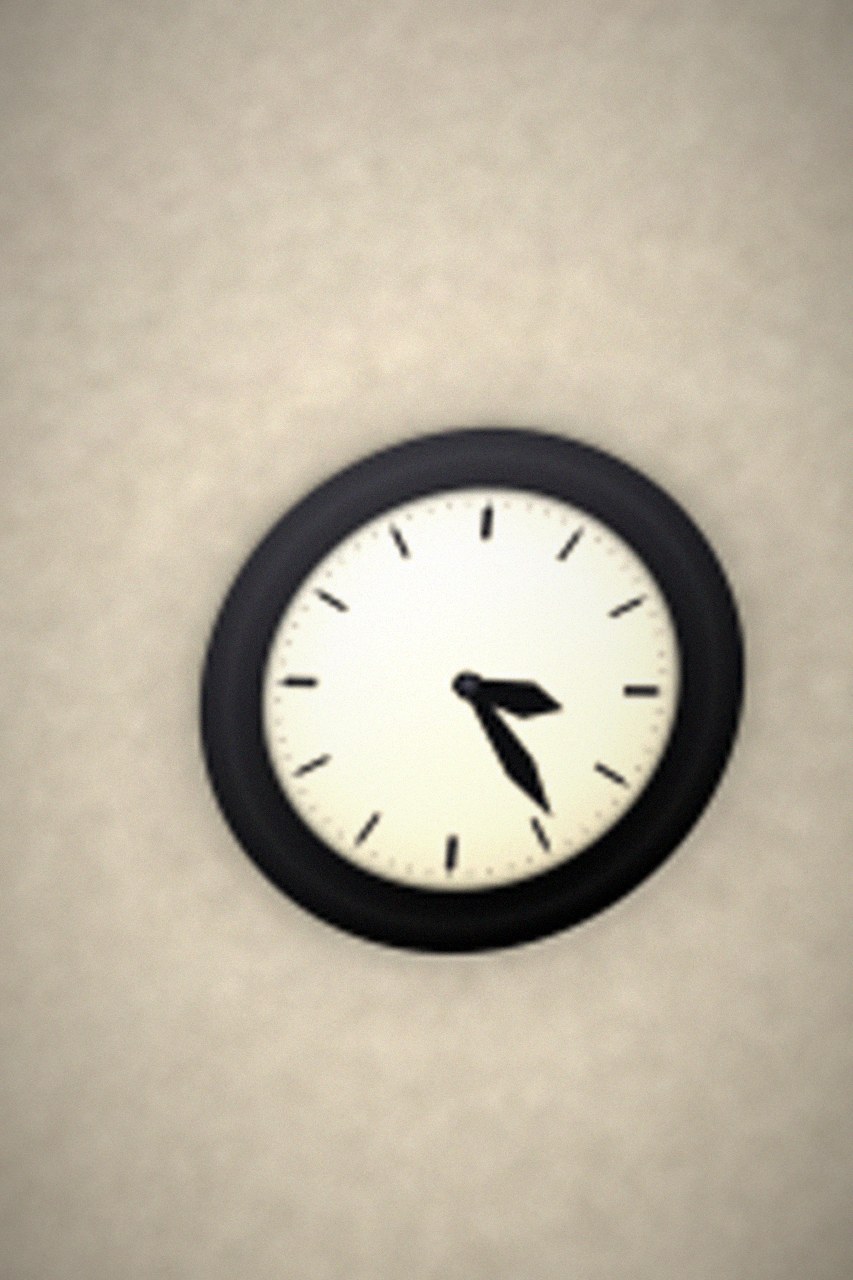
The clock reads **3:24**
